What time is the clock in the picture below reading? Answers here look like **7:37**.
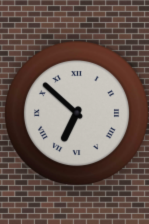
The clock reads **6:52**
